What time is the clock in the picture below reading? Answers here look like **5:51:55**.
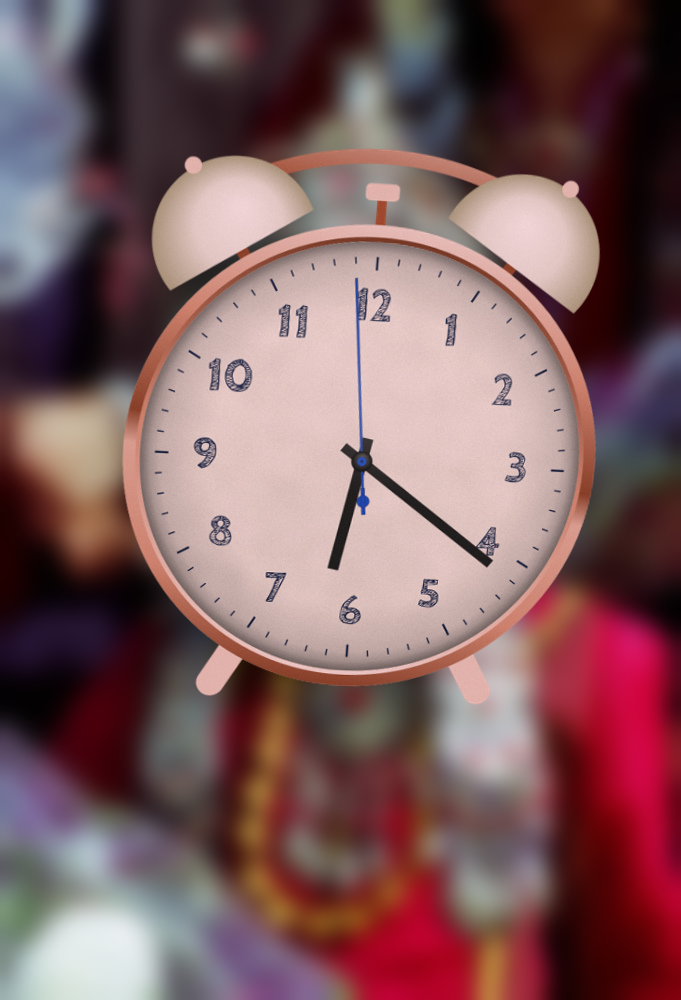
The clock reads **6:20:59**
